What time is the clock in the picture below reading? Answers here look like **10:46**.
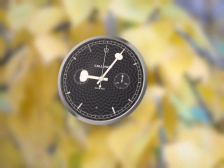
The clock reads **9:05**
